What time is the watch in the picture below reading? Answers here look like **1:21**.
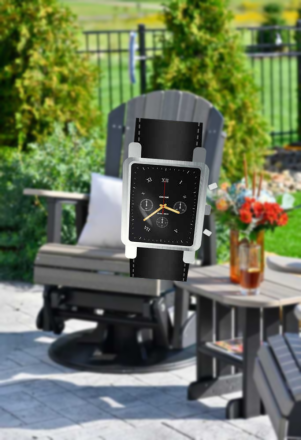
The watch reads **3:38**
